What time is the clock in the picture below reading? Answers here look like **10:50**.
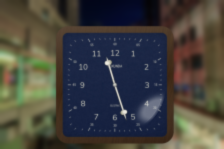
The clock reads **11:27**
